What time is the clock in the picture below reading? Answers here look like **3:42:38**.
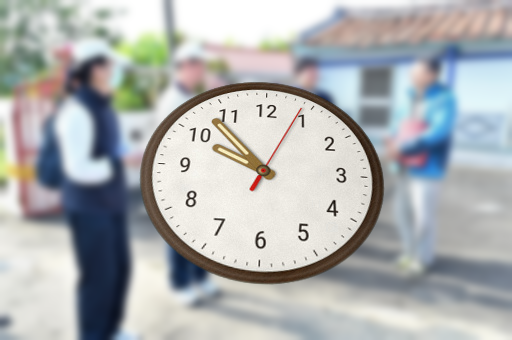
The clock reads **9:53:04**
